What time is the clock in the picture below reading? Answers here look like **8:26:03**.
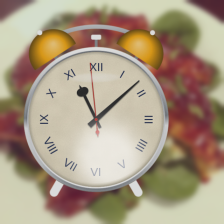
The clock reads **11:07:59**
